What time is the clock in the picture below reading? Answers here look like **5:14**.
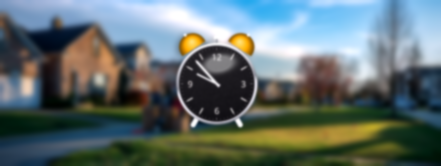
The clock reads **9:53**
